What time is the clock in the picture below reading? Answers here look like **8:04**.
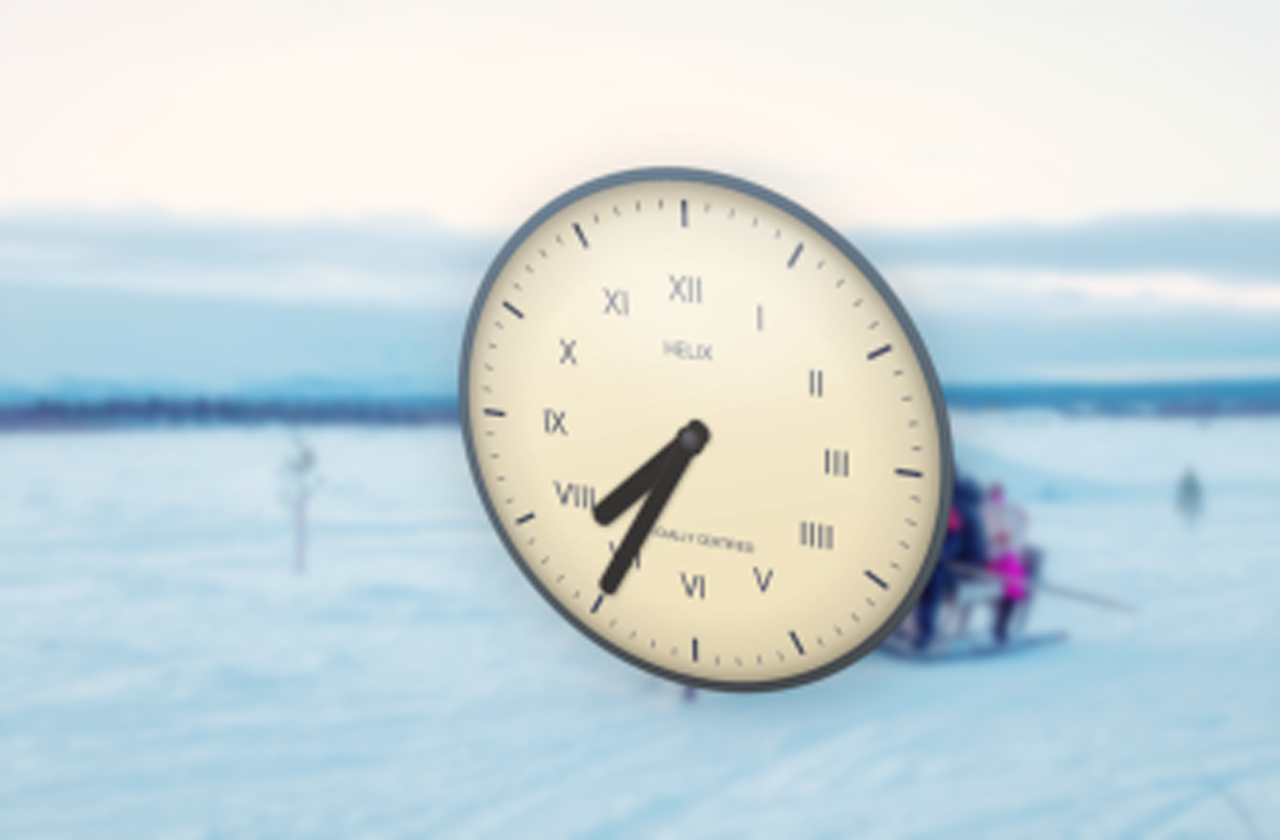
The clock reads **7:35**
